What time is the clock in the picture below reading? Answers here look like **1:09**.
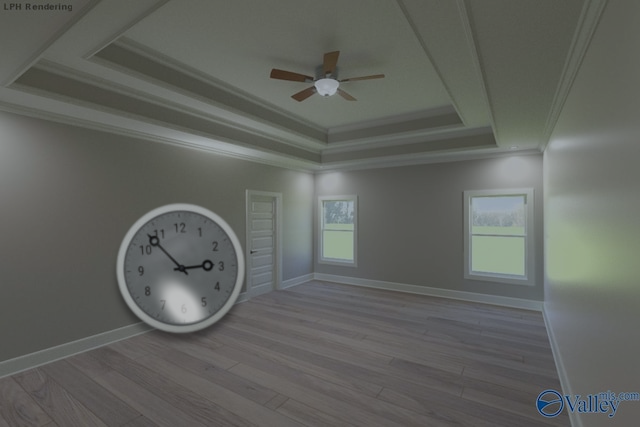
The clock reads **2:53**
